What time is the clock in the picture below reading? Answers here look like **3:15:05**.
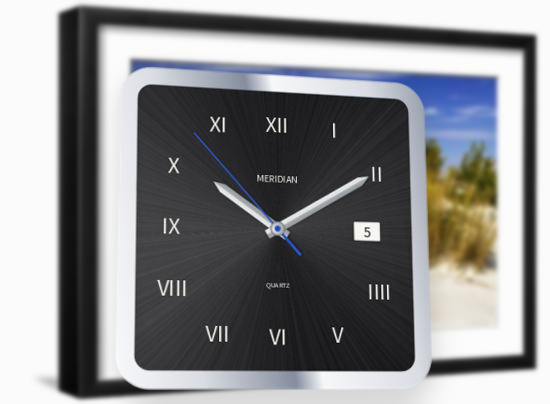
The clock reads **10:09:53**
